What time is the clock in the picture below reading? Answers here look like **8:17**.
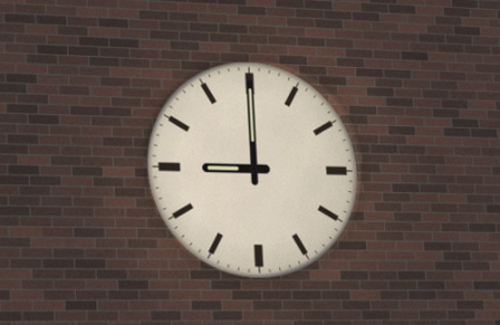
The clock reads **9:00**
